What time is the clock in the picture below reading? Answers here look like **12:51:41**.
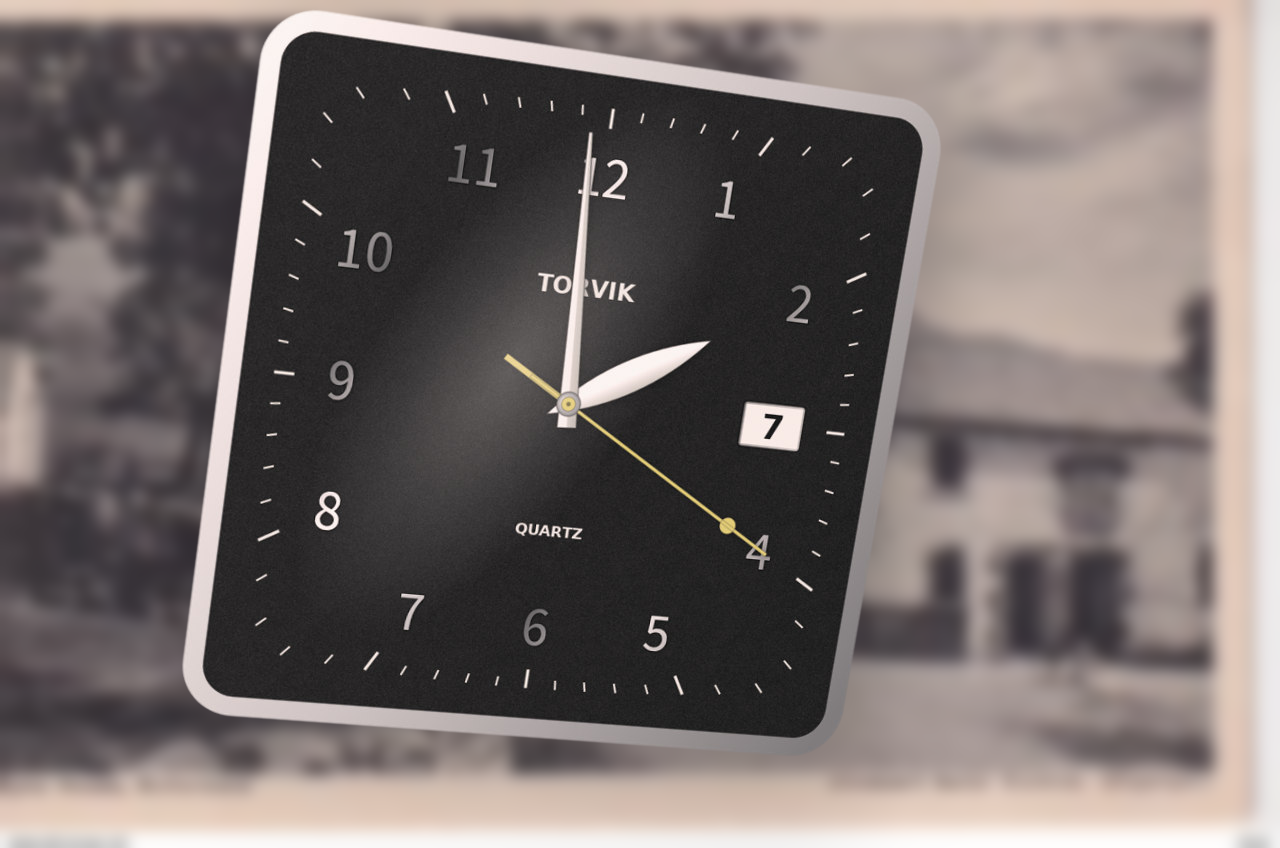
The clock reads **1:59:20**
